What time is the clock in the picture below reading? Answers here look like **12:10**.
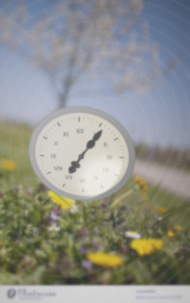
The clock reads **7:06**
